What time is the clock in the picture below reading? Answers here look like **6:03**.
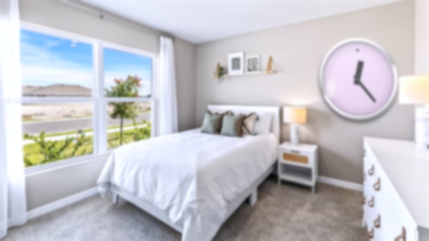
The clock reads **12:23**
